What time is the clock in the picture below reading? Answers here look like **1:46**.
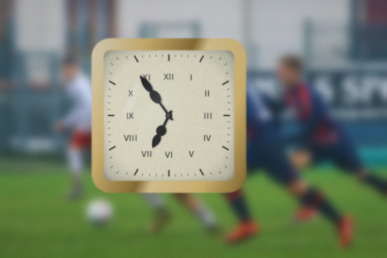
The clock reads **6:54**
